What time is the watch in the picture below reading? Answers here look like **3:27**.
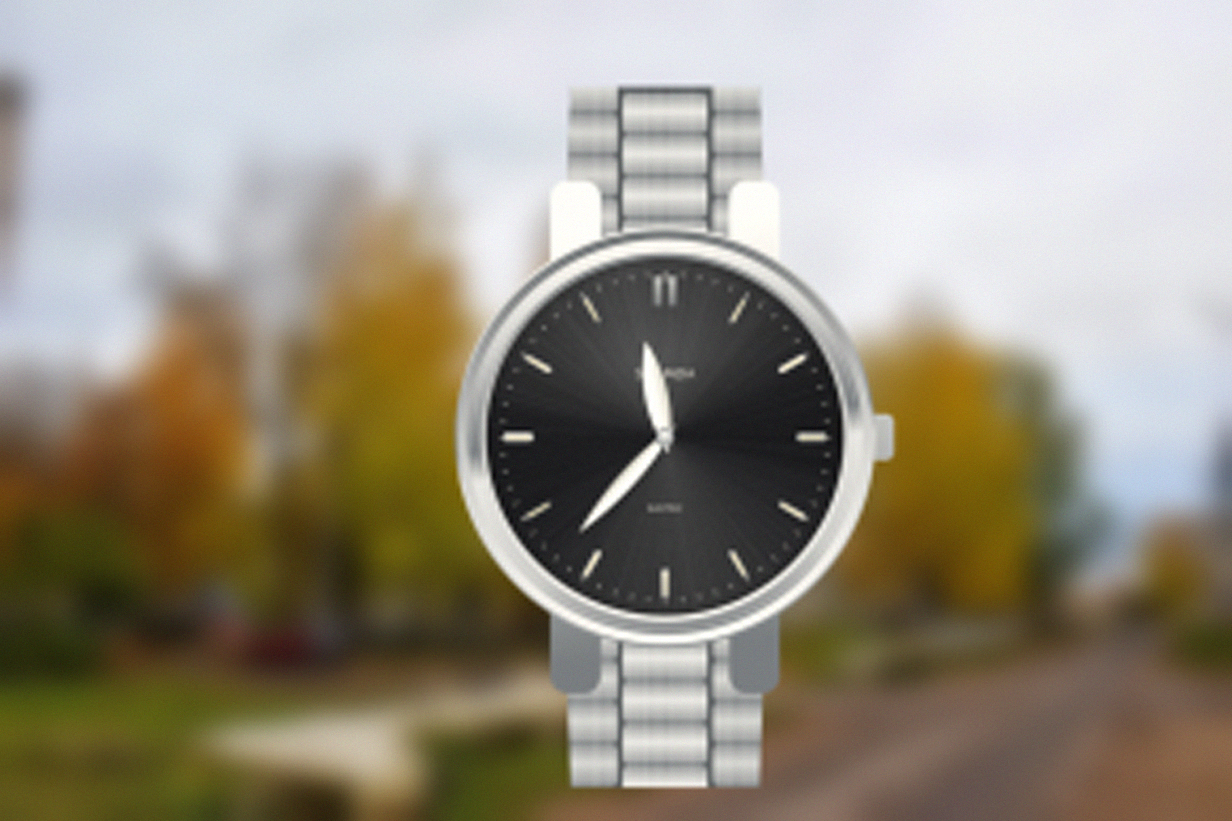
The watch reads **11:37**
